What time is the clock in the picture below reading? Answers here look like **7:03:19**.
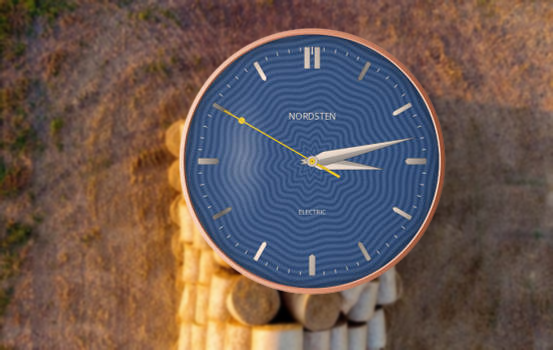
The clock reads **3:12:50**
